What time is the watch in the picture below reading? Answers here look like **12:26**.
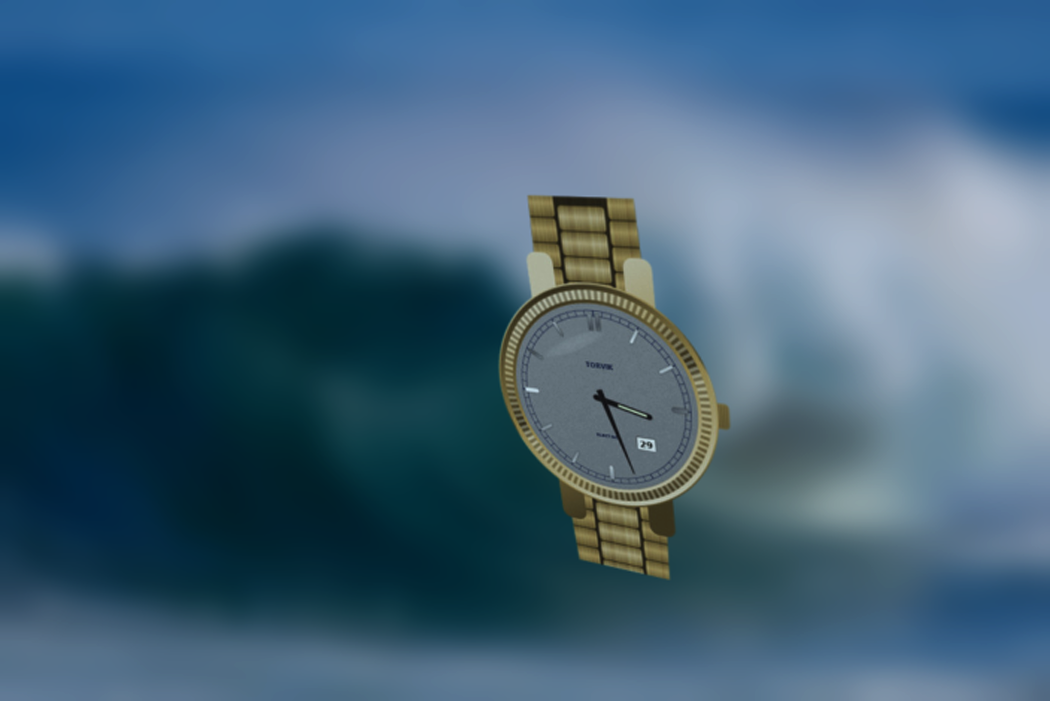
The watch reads **3:27**
